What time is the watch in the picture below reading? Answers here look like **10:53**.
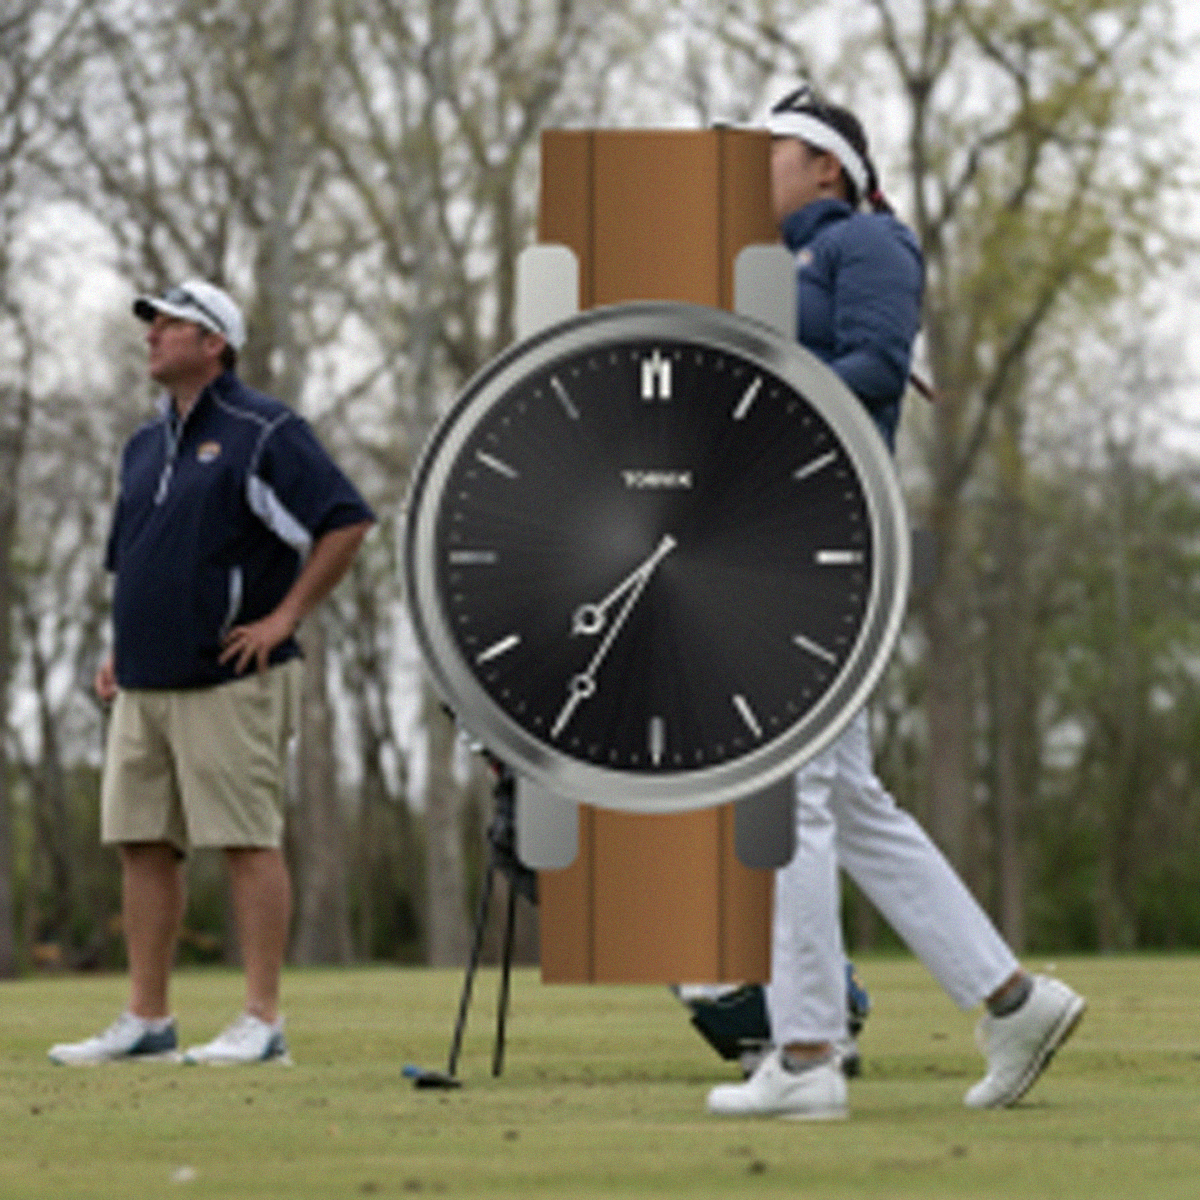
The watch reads **7:35**
